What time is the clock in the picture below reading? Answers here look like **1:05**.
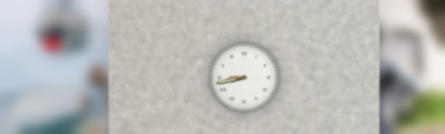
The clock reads **8:43**
